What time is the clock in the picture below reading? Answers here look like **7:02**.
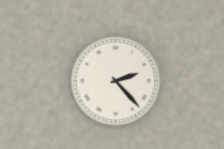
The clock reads **2:23**
